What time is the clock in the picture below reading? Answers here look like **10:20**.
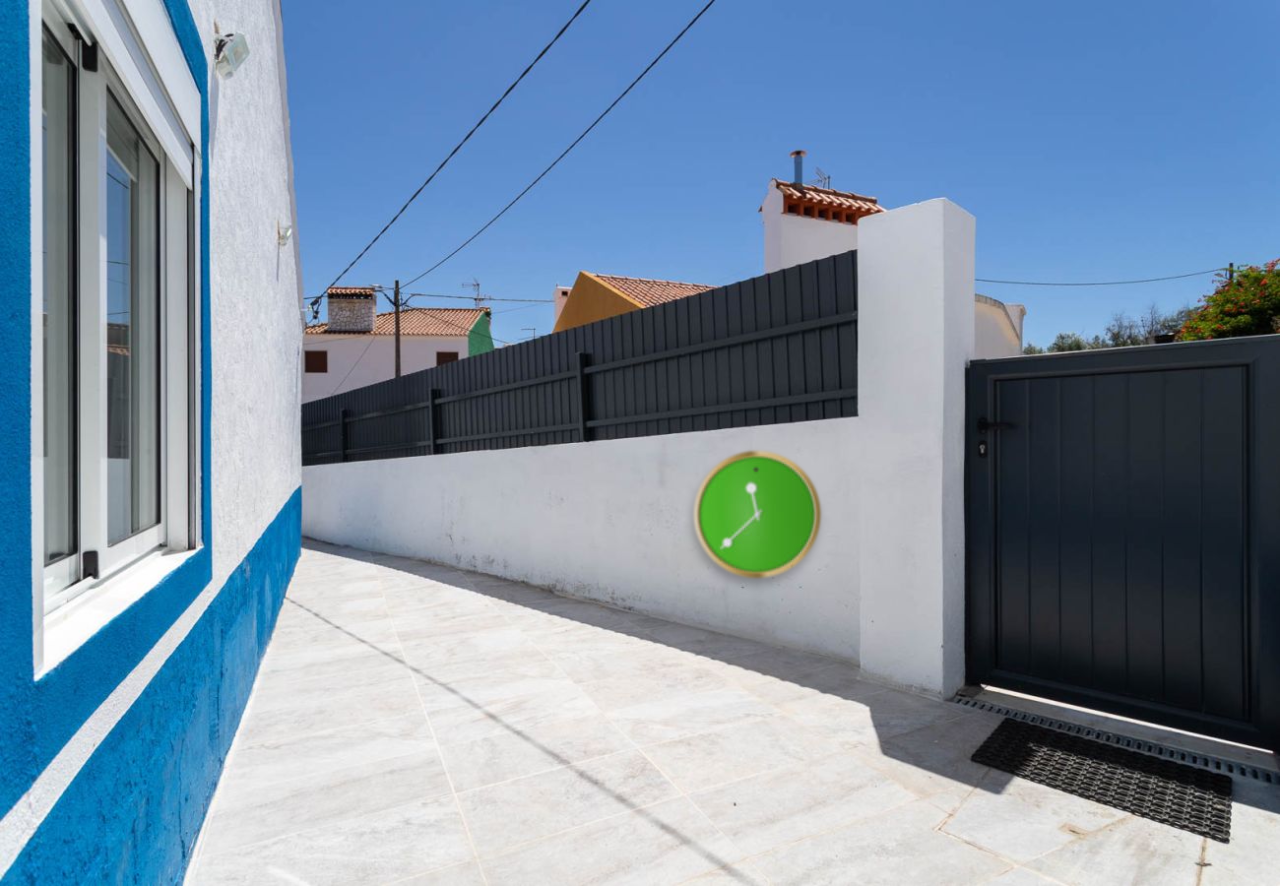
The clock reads **11:38**
